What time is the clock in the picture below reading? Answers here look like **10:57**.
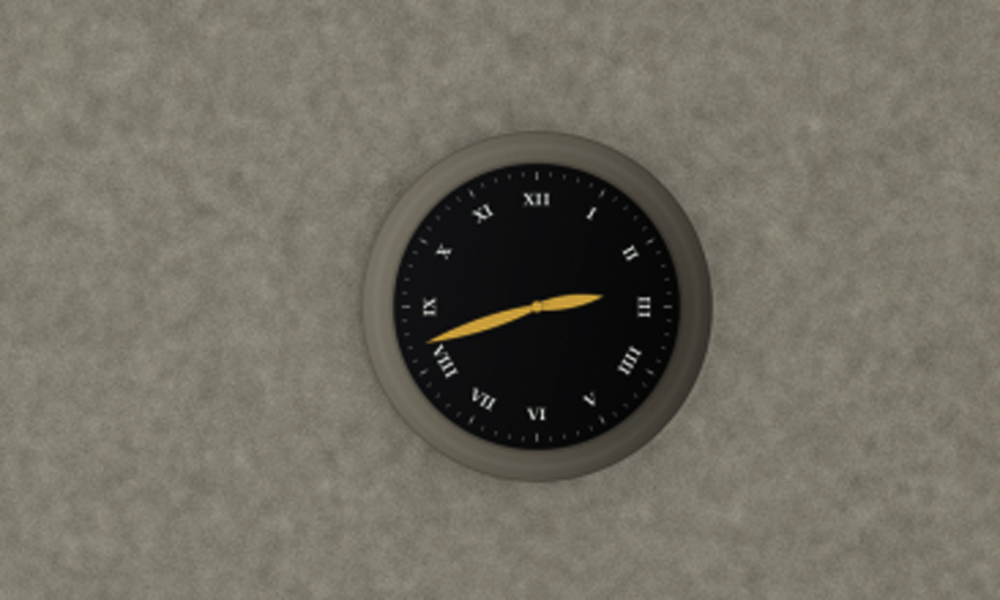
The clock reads **2:42**
